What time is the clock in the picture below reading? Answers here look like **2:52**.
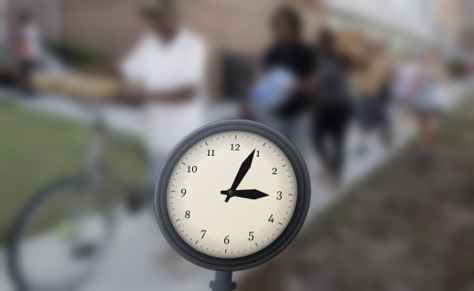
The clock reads **3:04**
